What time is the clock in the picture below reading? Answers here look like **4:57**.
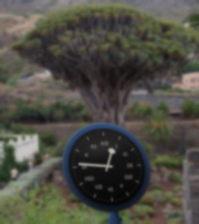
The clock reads **12:46**
